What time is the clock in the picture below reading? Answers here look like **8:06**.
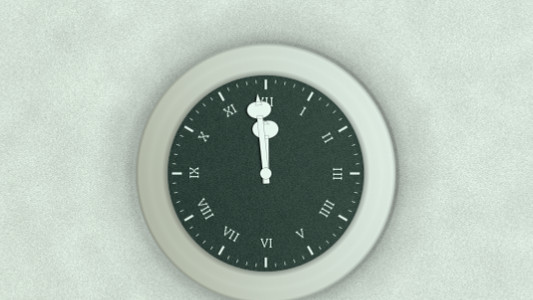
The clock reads **11:59**
